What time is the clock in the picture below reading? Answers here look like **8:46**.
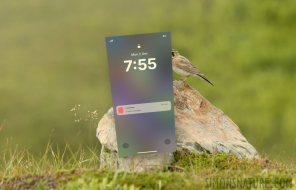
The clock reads **7:55**
